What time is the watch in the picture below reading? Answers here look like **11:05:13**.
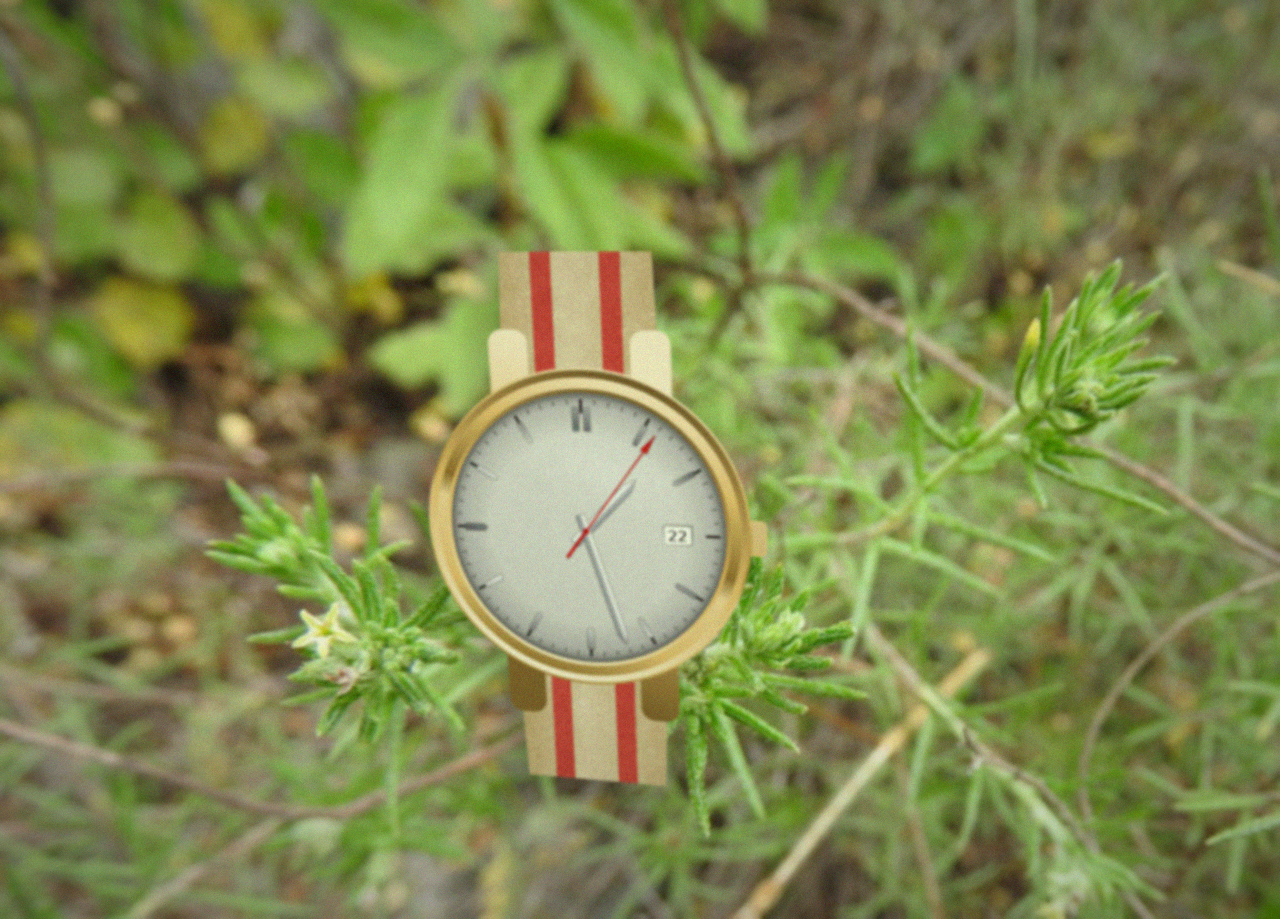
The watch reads **1:27:06**
